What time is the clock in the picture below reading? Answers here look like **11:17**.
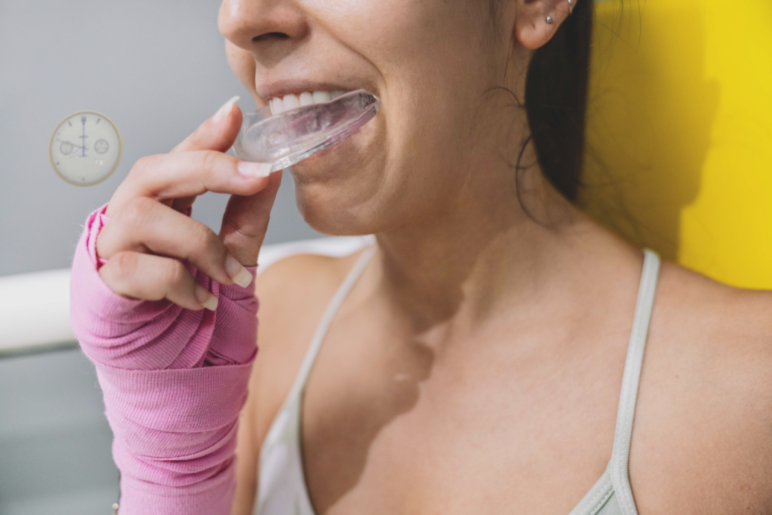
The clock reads **7:48**
